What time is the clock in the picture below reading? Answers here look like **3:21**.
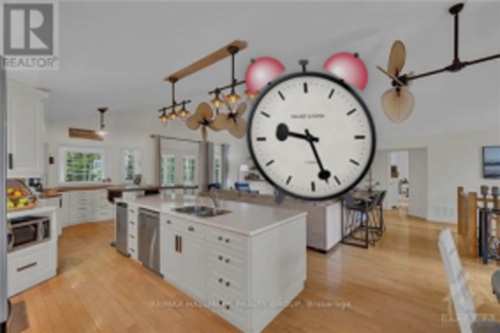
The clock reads **9:27**
